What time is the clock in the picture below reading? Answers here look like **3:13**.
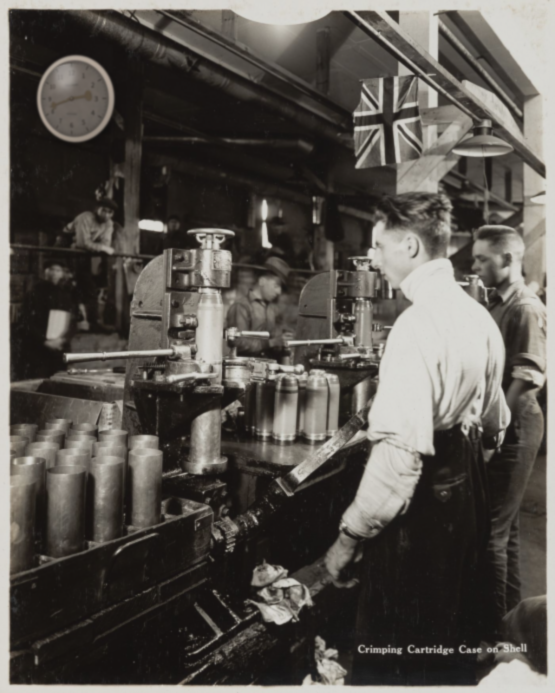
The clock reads **2:42**
